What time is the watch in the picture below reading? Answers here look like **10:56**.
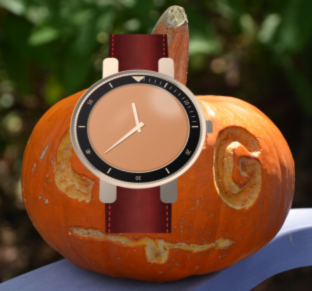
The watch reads **11:38**
